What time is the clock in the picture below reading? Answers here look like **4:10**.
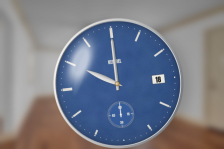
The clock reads **10:00**
